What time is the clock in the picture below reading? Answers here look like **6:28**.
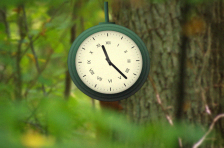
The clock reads **11:23**
